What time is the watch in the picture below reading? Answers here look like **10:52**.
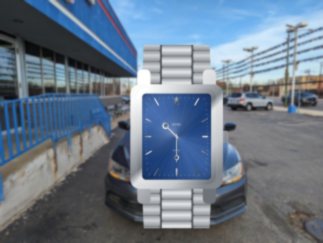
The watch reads **10:30**
